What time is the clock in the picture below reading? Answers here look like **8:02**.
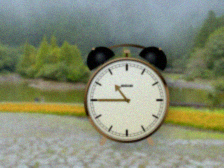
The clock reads **10:45**
